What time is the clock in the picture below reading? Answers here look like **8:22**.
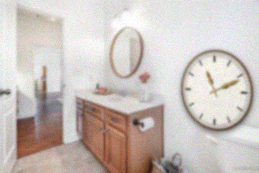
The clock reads **11:11**
